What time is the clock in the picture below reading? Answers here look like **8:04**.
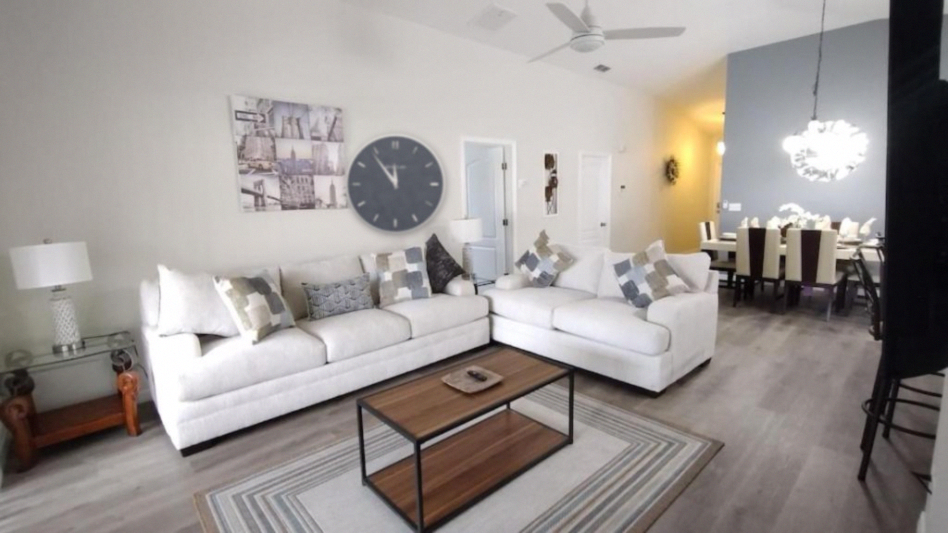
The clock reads **11:54**
